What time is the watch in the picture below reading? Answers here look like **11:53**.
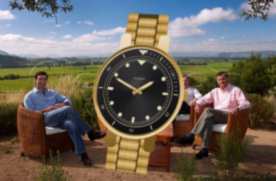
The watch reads **1:49**
